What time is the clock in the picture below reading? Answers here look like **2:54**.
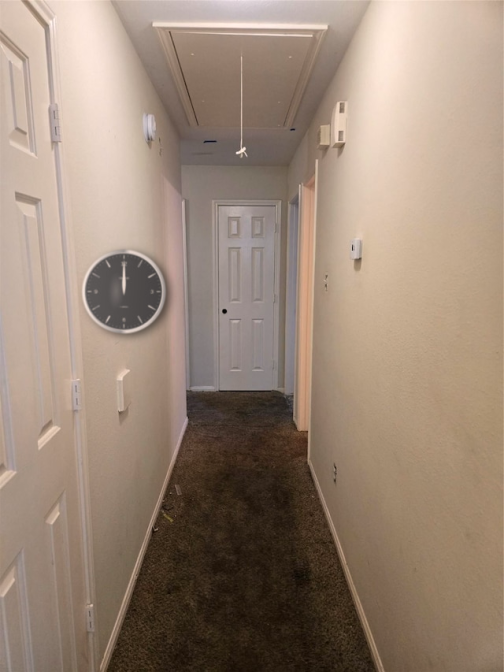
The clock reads **12:00**
